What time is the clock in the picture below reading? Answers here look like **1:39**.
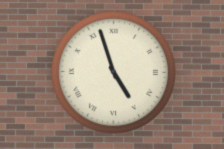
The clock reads **4:57**
